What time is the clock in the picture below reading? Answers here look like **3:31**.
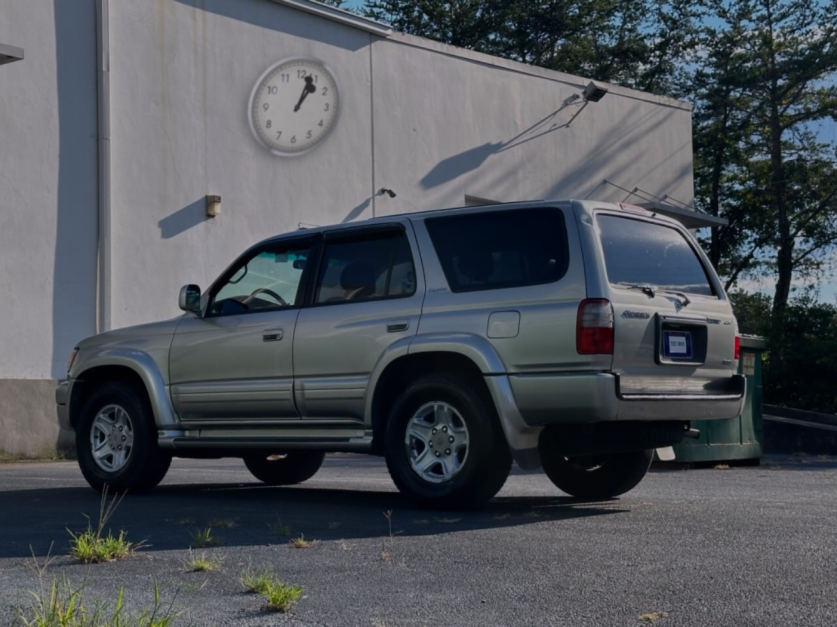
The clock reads **1:03**
